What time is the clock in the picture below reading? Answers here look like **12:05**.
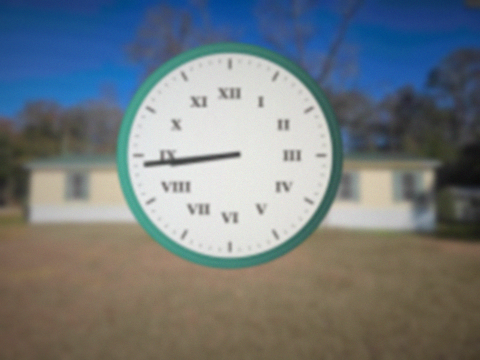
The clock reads **8:44**
